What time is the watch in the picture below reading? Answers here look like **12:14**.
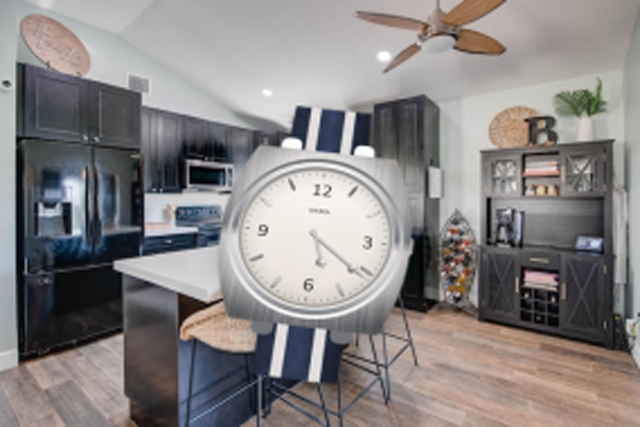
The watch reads **5:21**
